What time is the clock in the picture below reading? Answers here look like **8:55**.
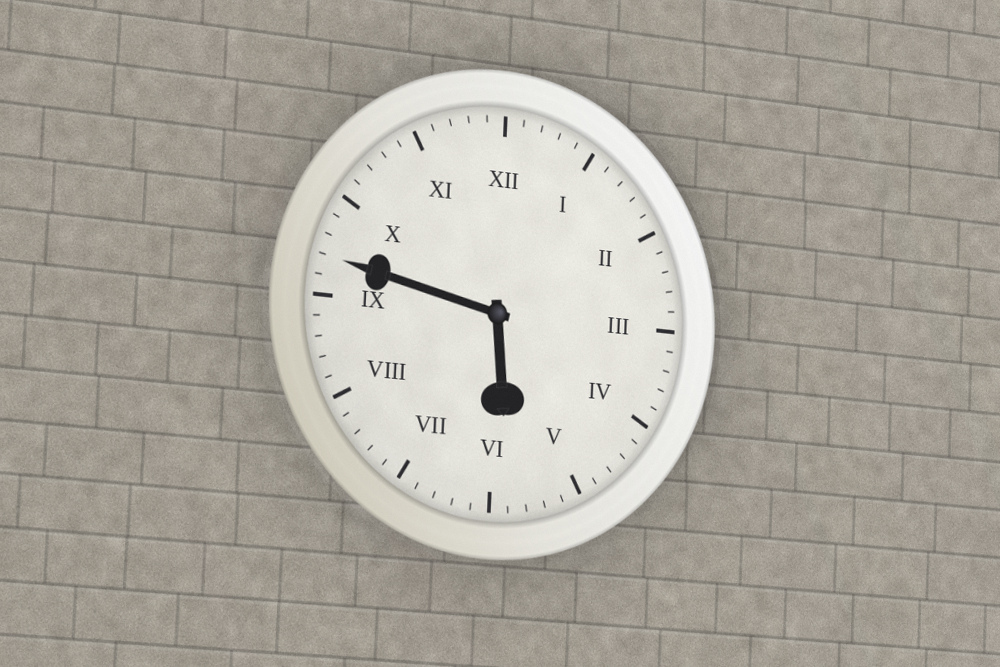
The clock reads **5:47**
